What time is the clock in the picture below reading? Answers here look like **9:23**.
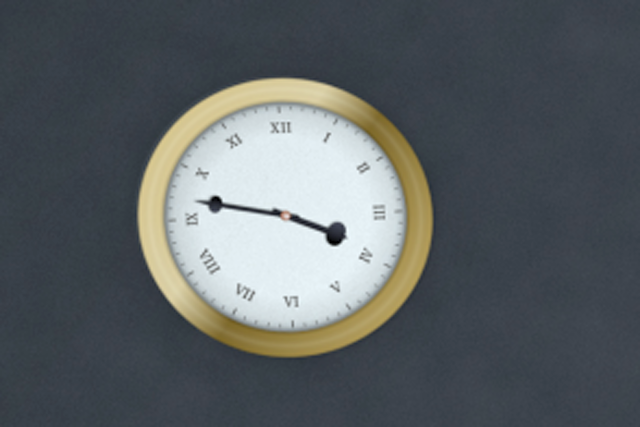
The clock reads **3:47**
